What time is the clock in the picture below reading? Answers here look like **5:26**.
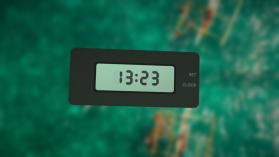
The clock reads **13:23**
